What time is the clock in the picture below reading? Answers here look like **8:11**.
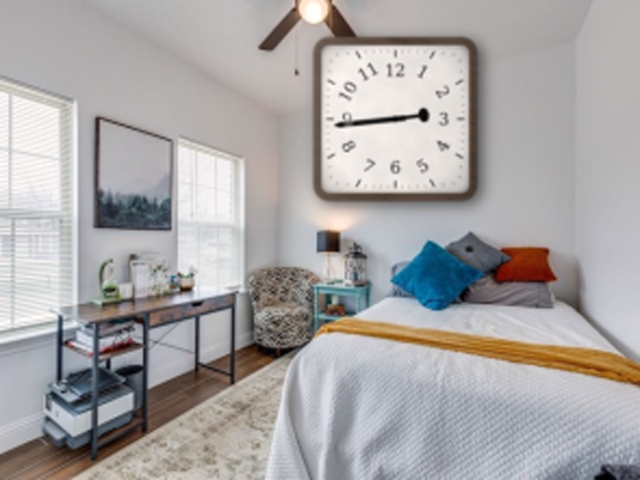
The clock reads **2:44**
